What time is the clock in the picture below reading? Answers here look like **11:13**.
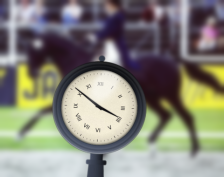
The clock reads **3:51**
